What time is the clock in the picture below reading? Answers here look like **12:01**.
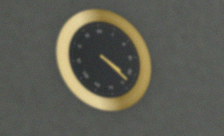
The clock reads **4:23**
